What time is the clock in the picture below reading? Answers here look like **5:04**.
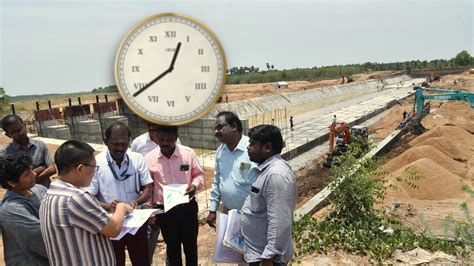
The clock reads **12:39**
